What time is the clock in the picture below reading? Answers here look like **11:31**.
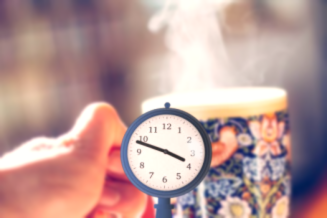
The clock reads **3:48**
